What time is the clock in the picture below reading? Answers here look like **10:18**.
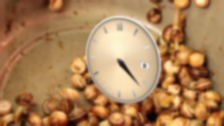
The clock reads **4:22**
